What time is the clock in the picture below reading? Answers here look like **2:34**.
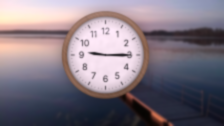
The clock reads **9:15**
